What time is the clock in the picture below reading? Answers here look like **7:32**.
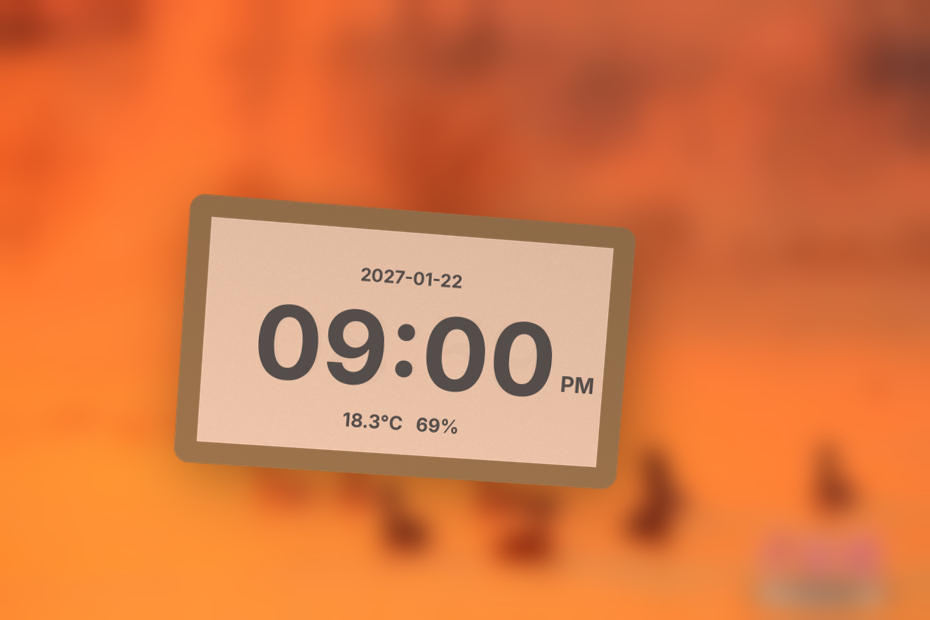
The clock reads **9:00**
